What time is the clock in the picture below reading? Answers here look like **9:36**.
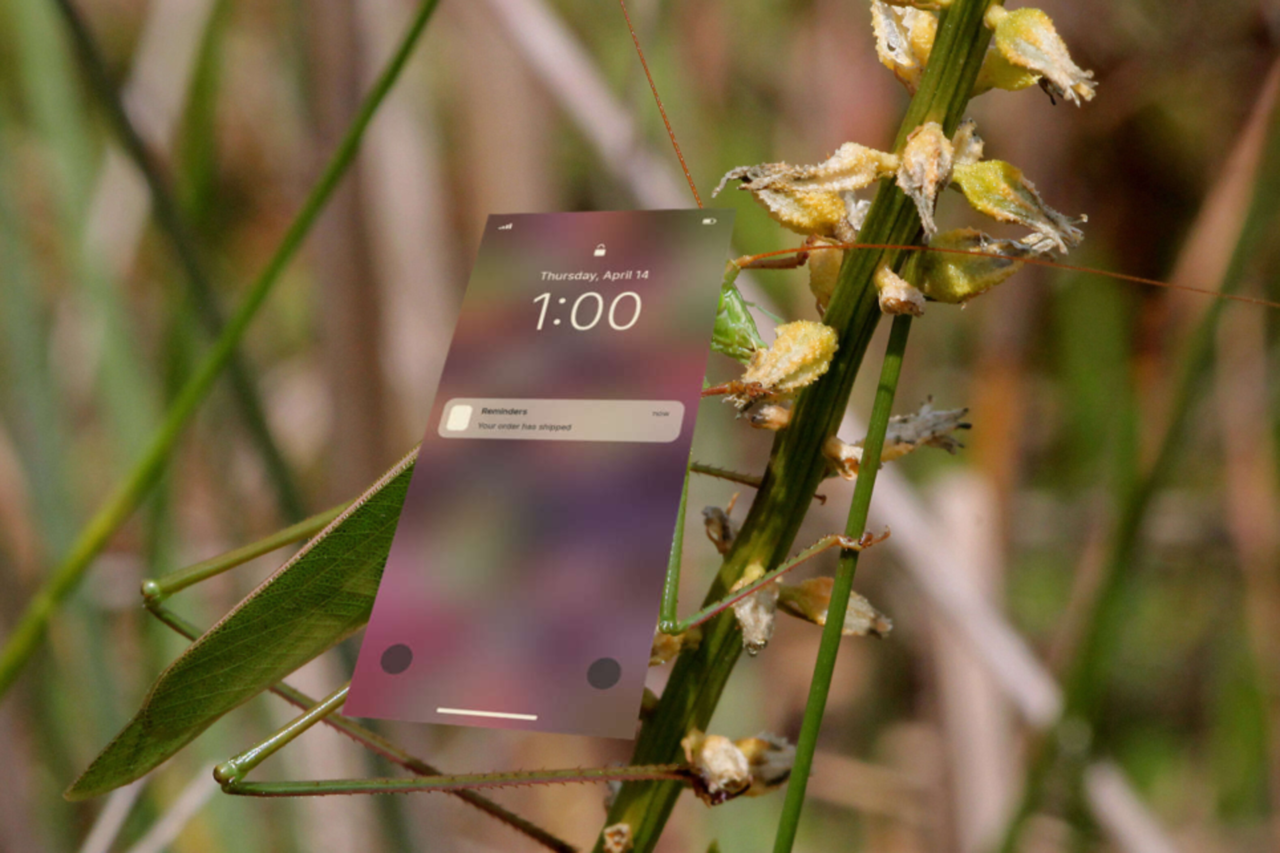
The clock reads **1:00**
